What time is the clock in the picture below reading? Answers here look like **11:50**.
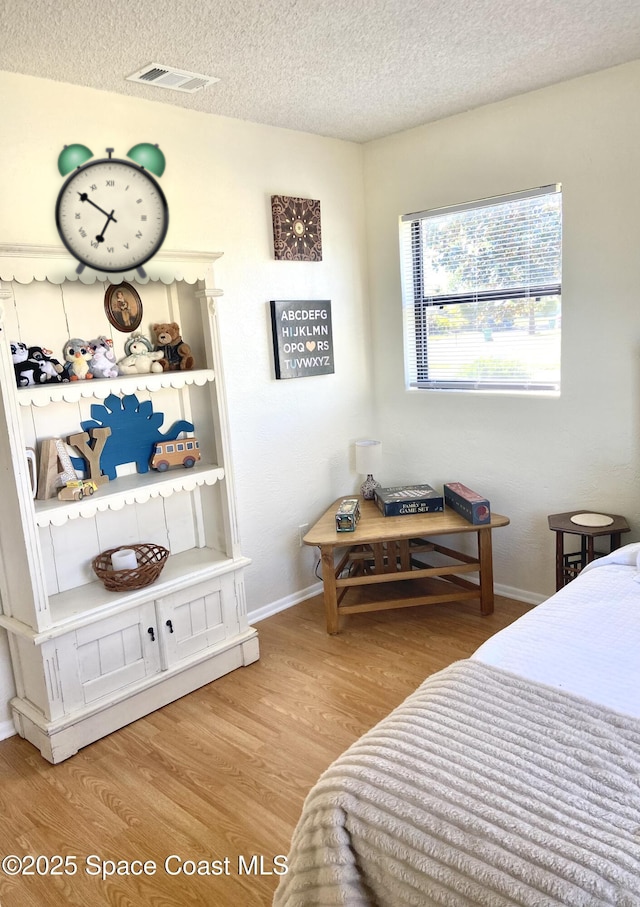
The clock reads **6:51**
